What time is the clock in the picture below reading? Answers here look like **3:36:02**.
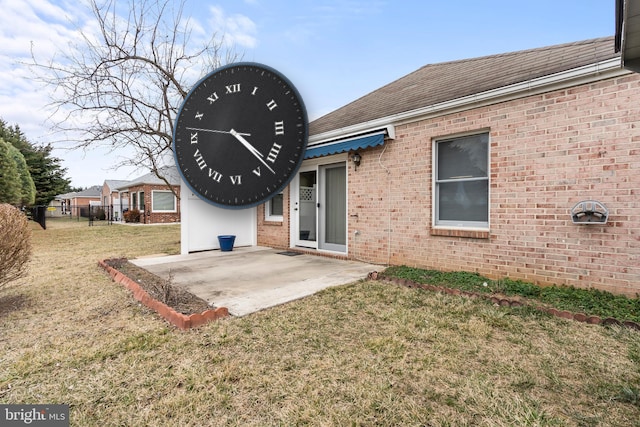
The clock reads **4:22:47**
